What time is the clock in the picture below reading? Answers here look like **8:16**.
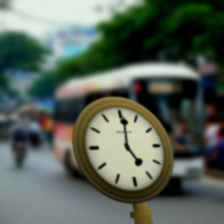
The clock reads **5:01**
